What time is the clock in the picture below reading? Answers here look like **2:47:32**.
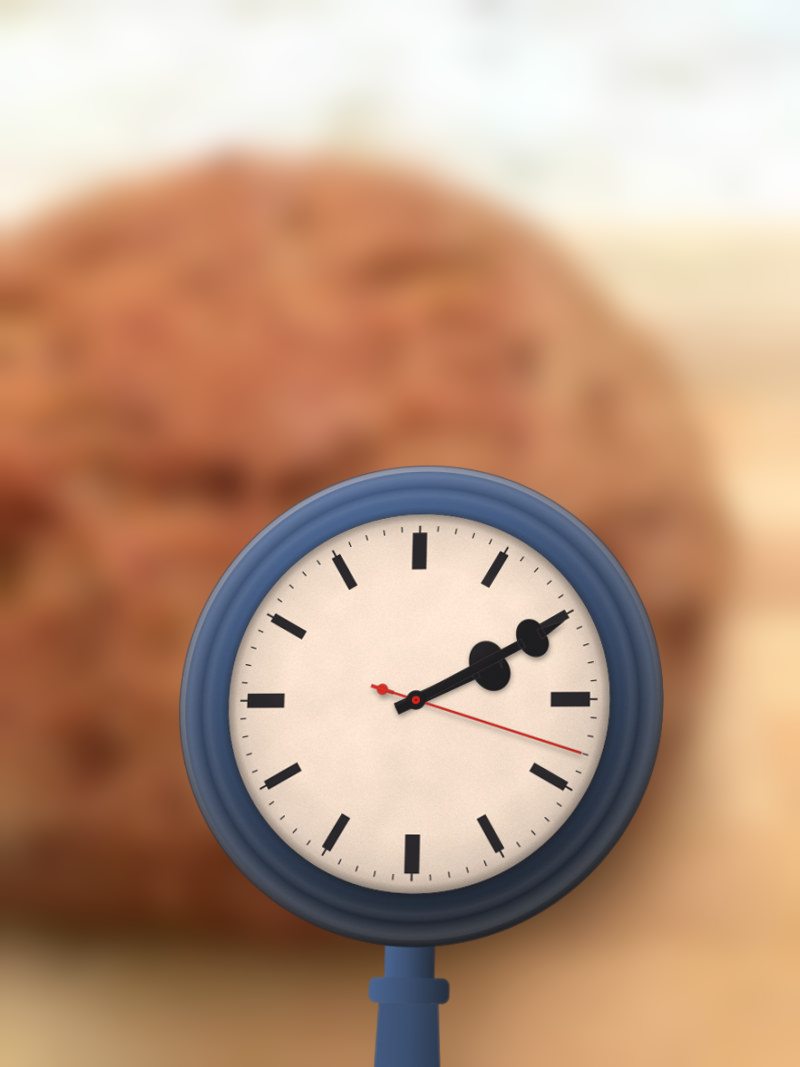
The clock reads **2:10:18**
